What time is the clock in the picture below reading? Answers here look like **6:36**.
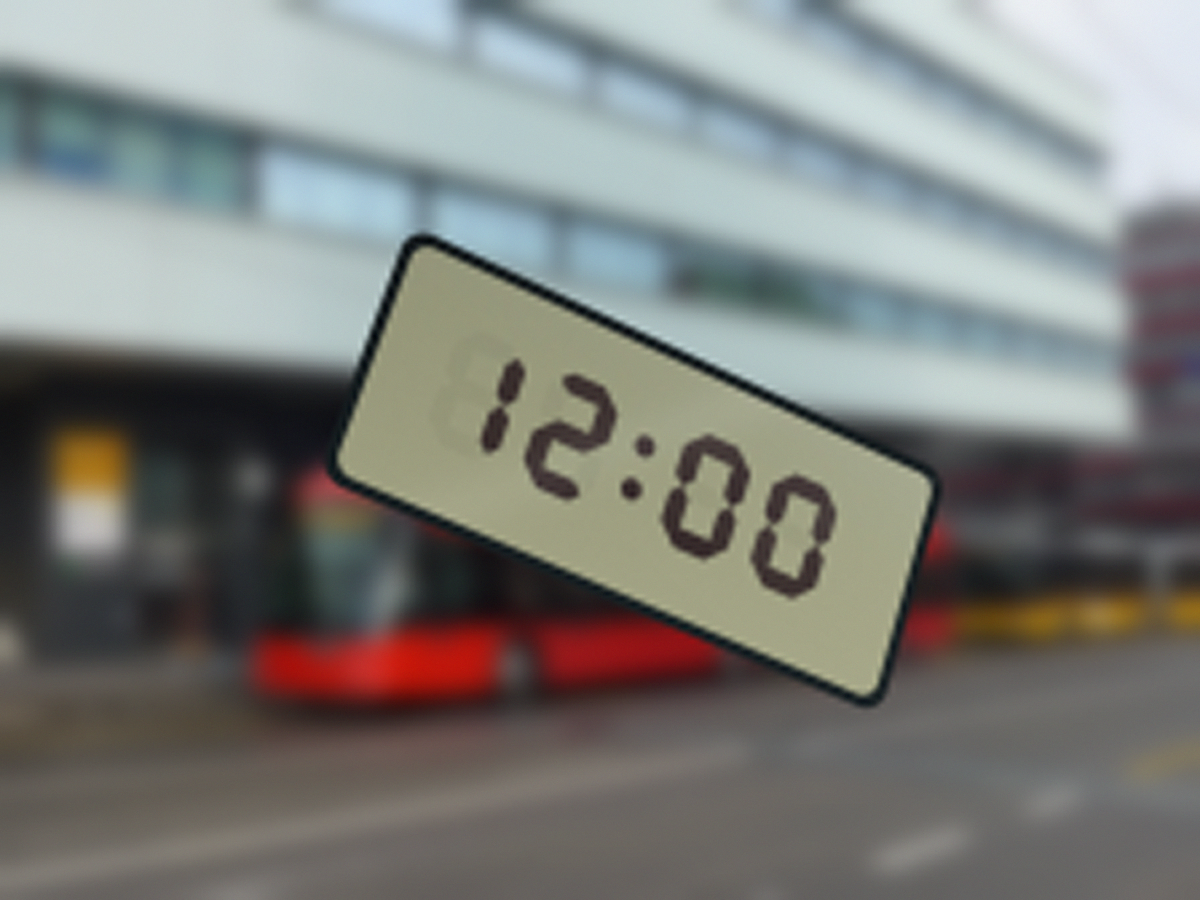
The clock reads **12:00**
